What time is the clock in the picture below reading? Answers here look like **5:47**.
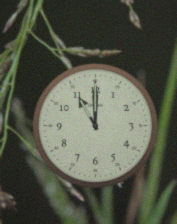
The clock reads **11:00**
